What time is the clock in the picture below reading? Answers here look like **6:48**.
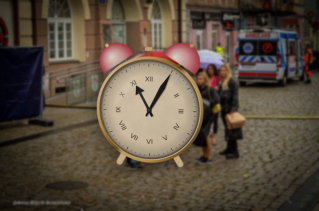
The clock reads **11:05**
